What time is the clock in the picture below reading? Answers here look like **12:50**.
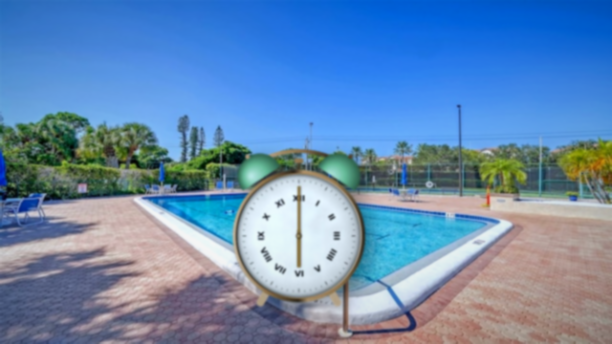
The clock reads **6:00**
